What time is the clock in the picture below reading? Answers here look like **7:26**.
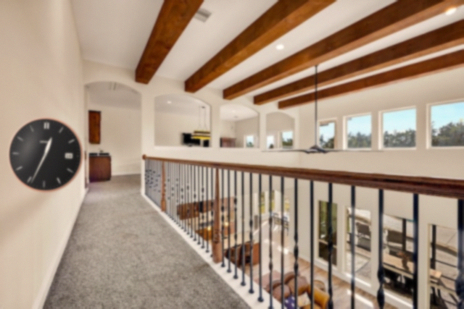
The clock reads **12:34**
